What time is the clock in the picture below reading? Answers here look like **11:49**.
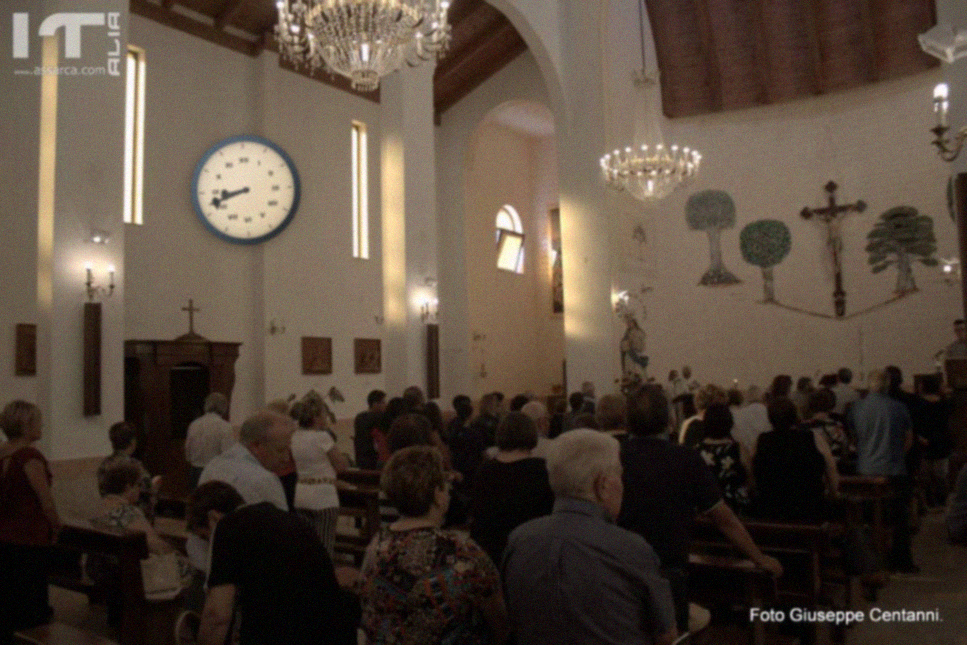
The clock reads **8:42**
